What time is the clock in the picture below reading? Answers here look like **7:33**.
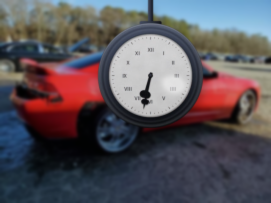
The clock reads **6:32**
